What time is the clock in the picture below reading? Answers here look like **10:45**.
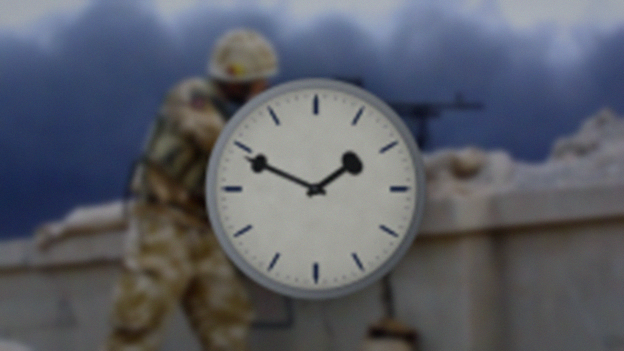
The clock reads **1:49**
